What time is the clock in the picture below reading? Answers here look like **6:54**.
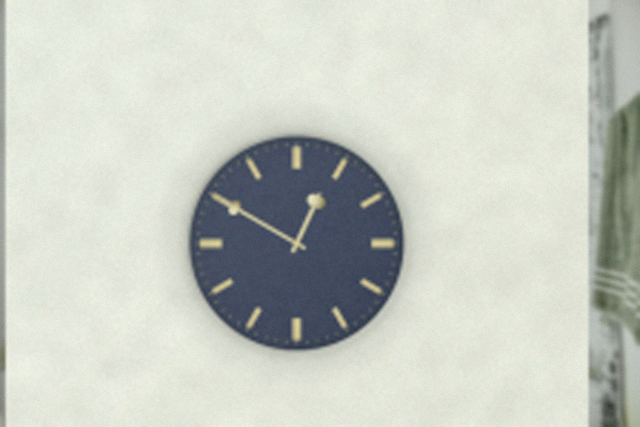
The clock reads **12:50**
